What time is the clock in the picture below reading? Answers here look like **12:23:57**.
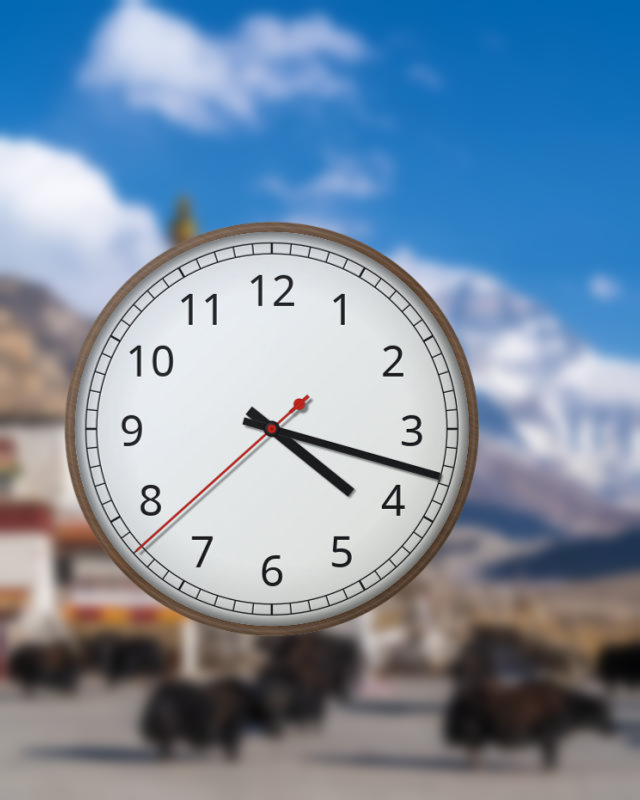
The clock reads **4:17:38**
